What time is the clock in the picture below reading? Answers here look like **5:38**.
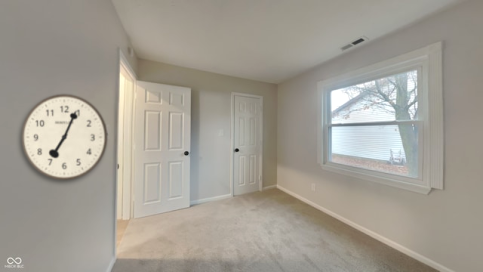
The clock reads **7:04**
